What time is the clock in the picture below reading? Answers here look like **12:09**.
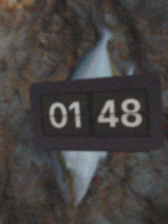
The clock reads **1:48**
